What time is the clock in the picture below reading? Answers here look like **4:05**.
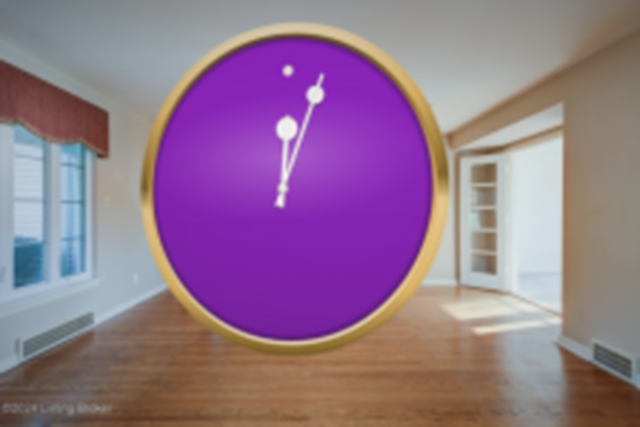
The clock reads **12:03**
